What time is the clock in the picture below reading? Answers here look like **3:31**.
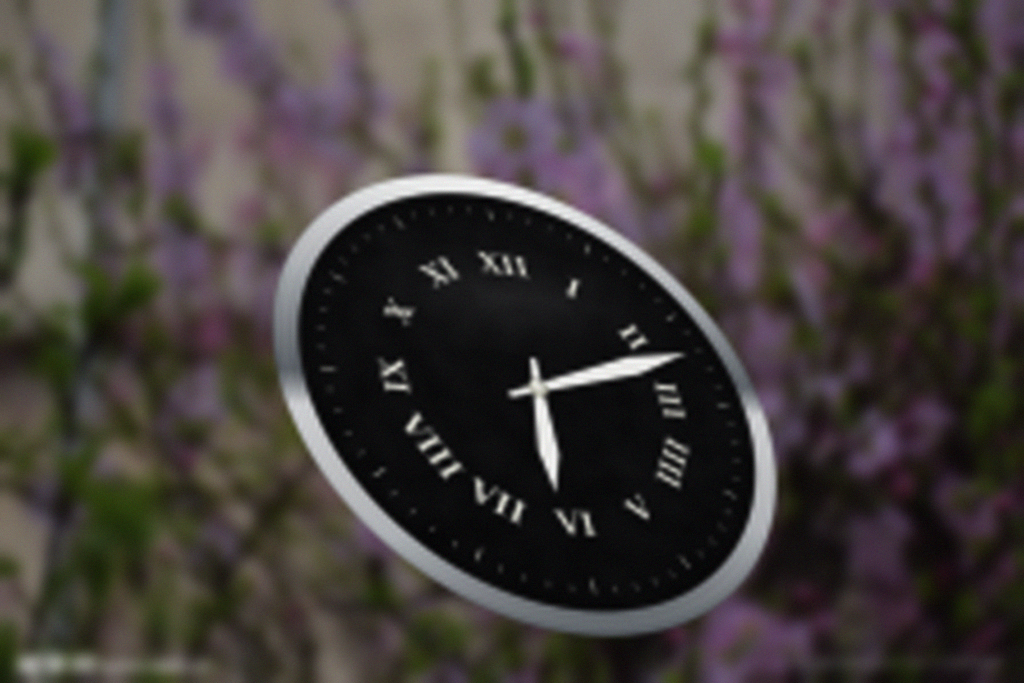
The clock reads **6:12**
